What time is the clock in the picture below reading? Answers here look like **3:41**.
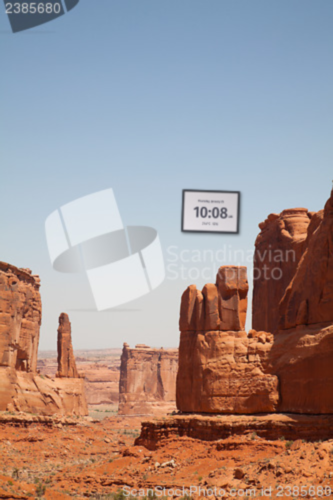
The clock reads **10:08**
